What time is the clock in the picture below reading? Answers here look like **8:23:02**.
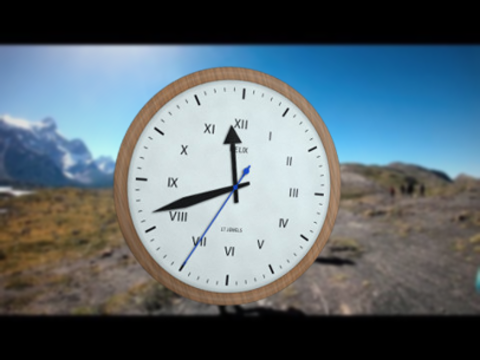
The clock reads **11:41:35**
